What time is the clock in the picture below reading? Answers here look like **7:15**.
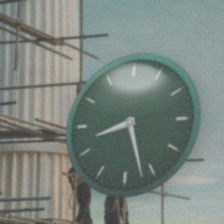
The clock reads **8:27**
